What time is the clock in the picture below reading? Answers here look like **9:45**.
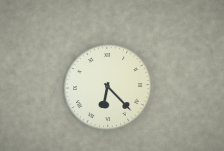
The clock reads **6:23**
